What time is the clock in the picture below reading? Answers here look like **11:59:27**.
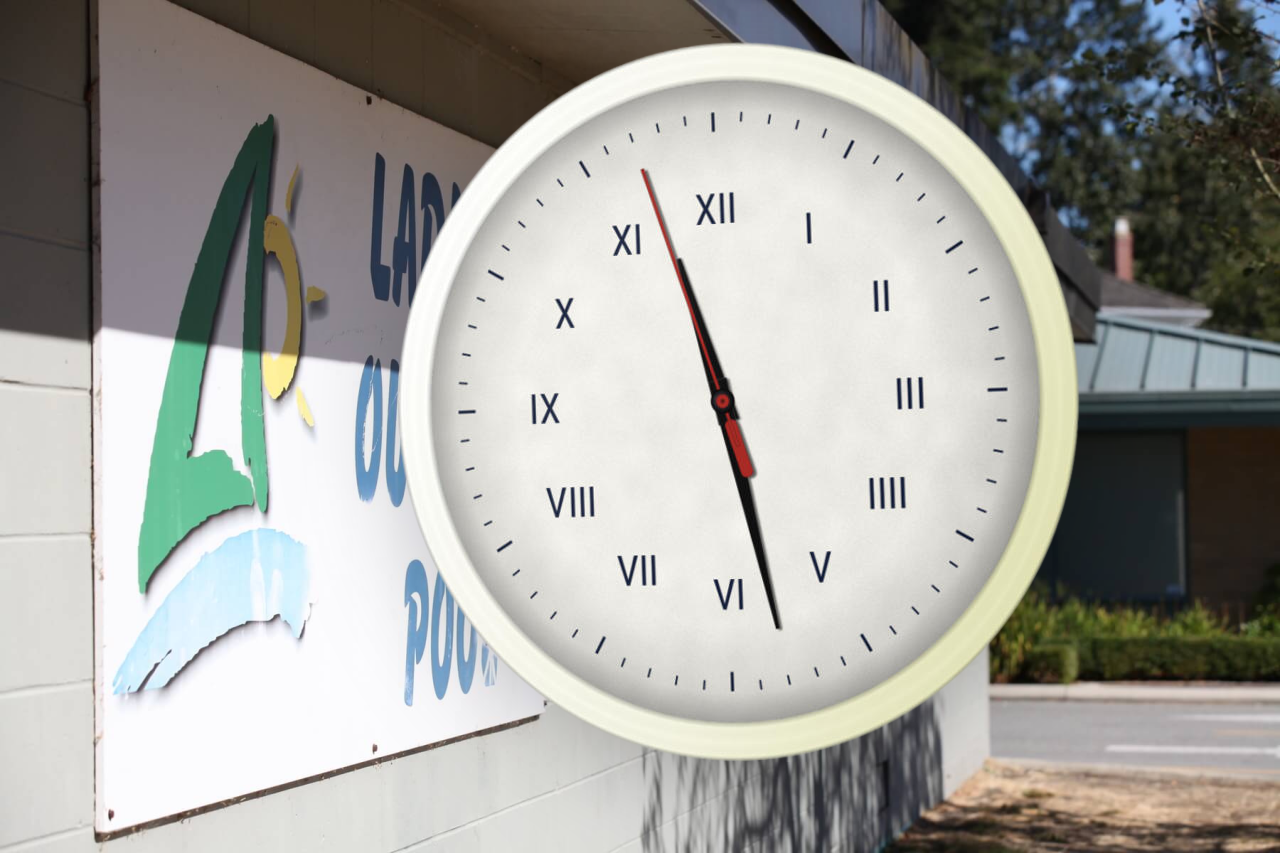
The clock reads **11:27:57**
